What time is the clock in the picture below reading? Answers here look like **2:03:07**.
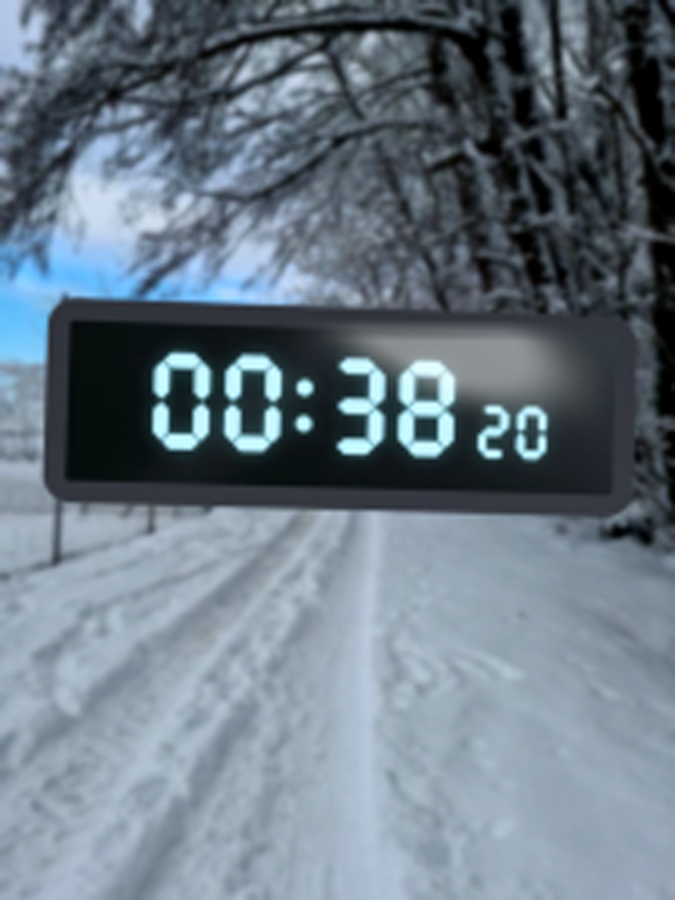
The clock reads **0:38:20**
